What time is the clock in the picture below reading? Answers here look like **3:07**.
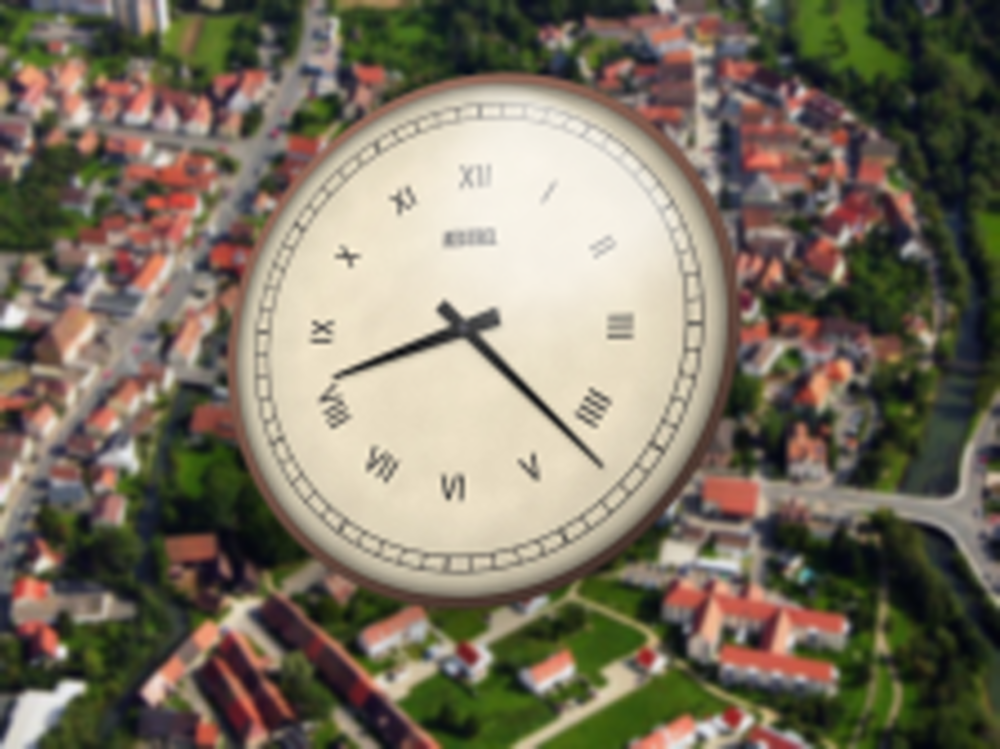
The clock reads **8:22**
